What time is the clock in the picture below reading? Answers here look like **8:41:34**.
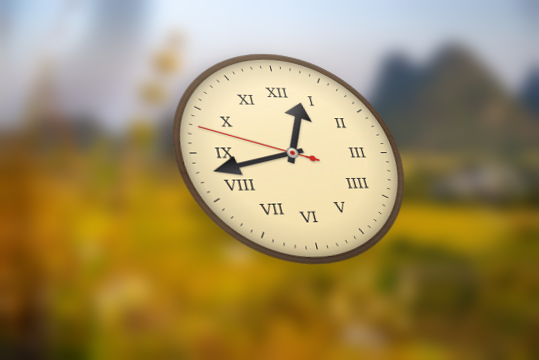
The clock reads **12:42:48**
